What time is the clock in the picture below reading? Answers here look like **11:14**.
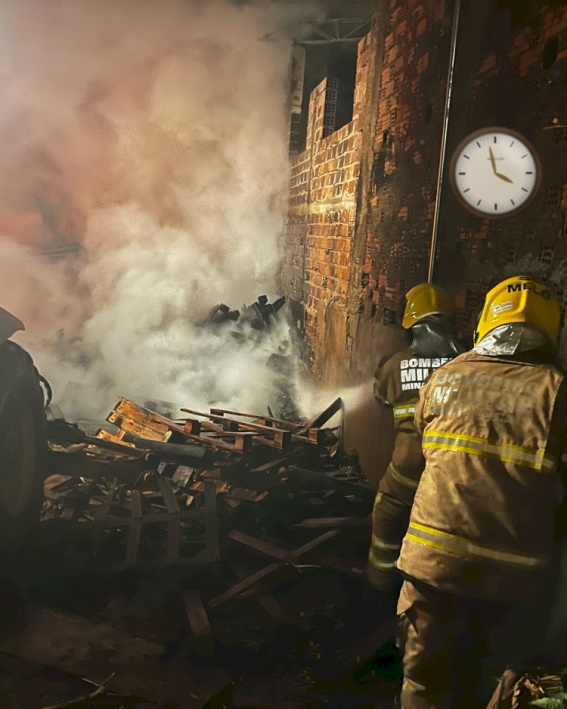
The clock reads **3:58**
